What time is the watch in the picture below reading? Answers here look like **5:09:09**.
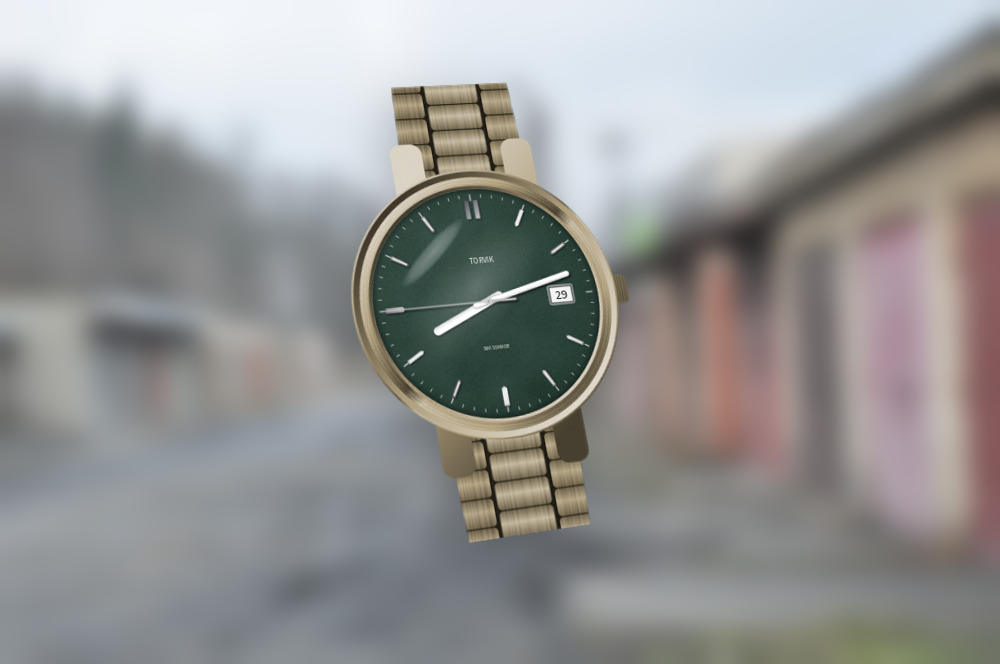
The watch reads **8:12:45**
